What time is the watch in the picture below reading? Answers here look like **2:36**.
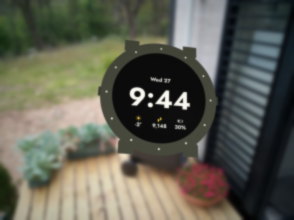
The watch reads **9:44**
